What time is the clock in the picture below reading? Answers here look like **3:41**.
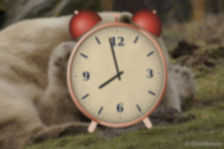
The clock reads **7:58**
